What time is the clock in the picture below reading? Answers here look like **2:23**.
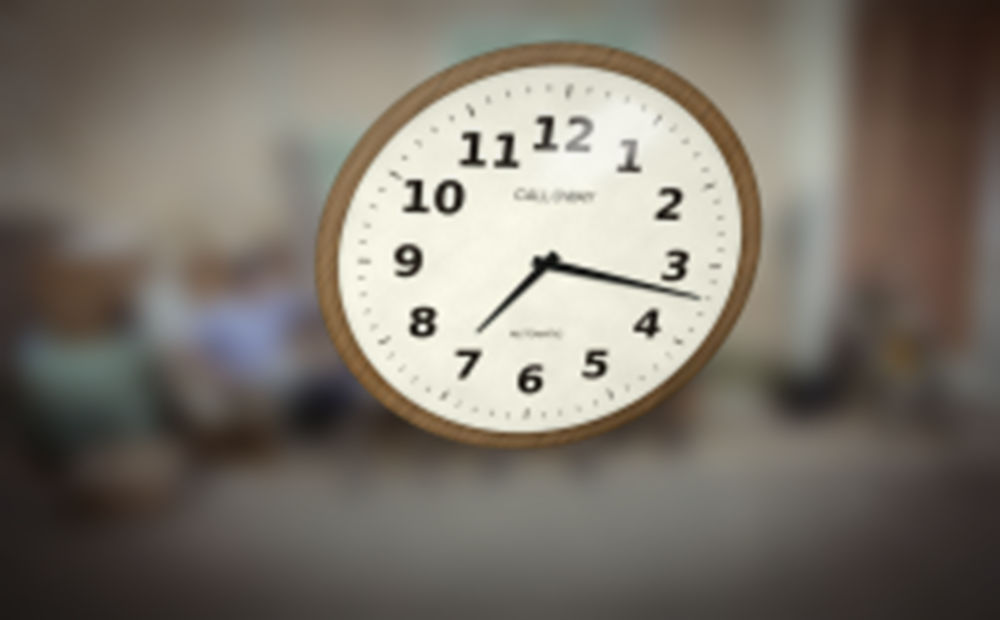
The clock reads **7:17**
